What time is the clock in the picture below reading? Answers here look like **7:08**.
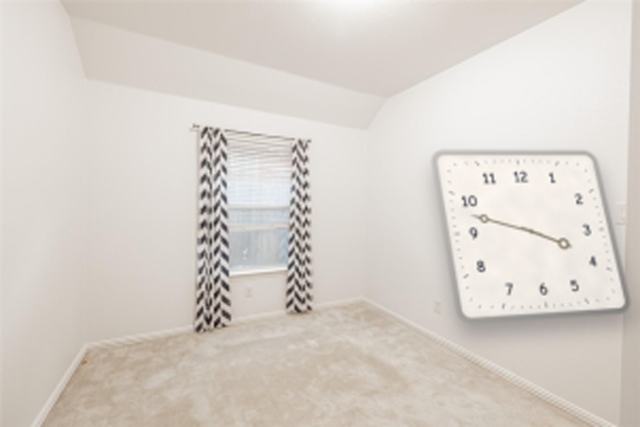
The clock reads **3:48**
